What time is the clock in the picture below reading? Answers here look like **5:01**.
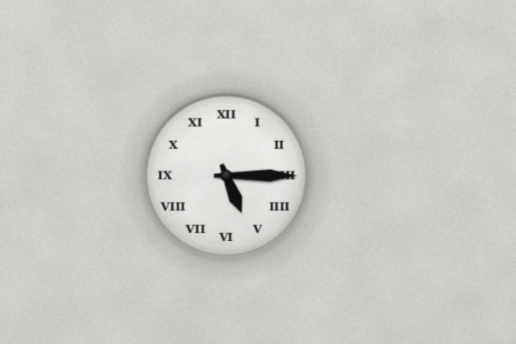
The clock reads **5:15**
